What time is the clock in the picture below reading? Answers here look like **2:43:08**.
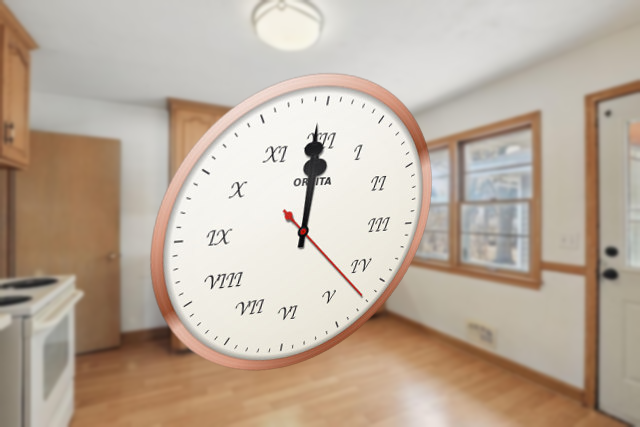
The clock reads **11:59:22**
